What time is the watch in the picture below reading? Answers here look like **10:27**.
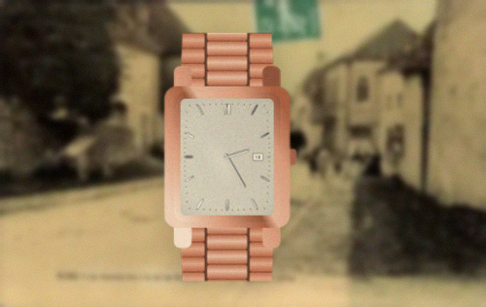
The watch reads **2:25**
